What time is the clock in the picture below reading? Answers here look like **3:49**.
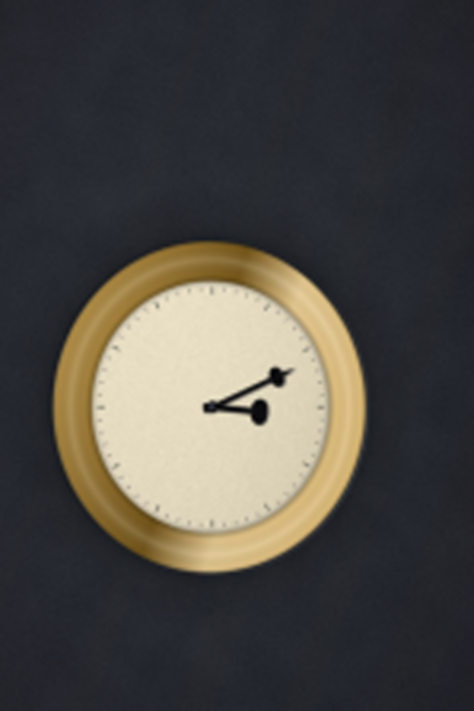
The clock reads **3:11**
